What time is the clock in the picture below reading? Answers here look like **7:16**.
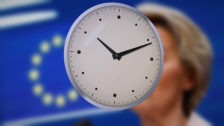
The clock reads **10:11**
